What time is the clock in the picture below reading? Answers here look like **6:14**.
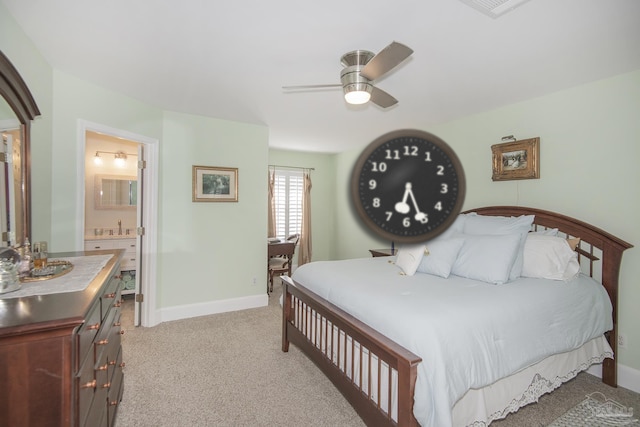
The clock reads **6:26**
